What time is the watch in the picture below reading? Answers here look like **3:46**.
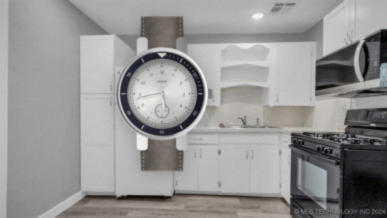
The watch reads **5:43**
